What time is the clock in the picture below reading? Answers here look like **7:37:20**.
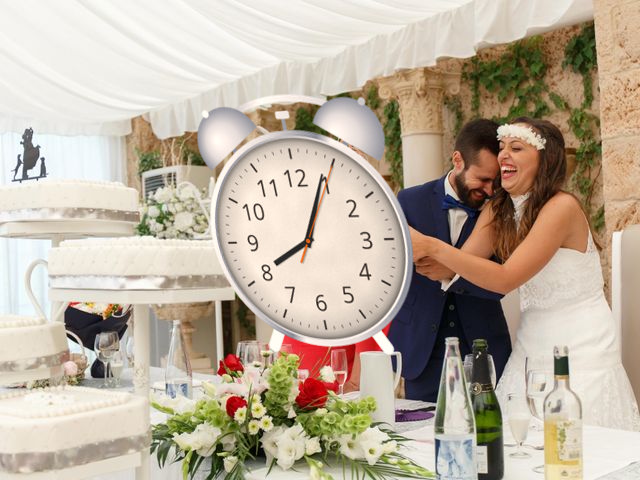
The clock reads **8:04:05**
